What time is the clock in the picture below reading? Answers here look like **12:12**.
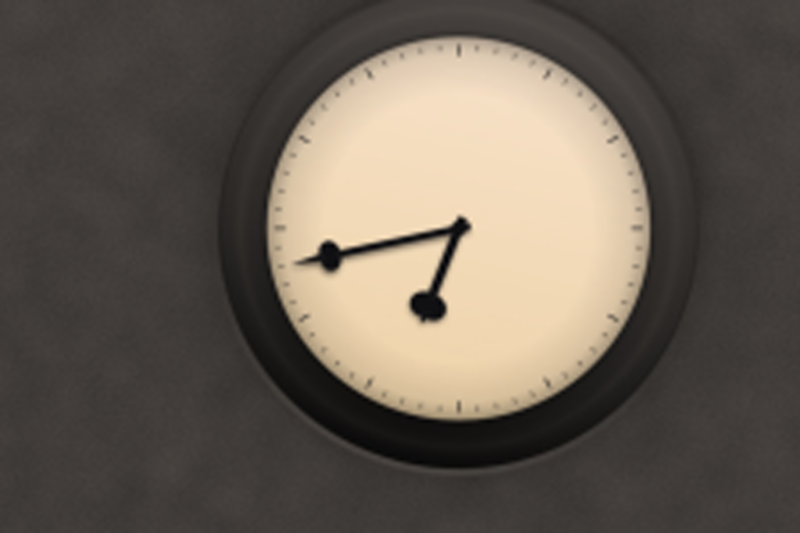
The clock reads **6:43**
